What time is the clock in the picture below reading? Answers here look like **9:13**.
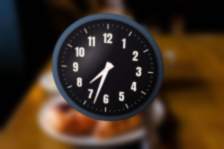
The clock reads **7:33**
